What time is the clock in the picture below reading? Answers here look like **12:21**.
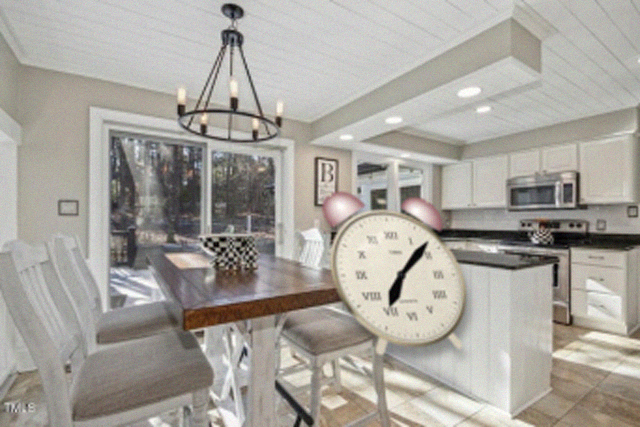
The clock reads **7:08**
